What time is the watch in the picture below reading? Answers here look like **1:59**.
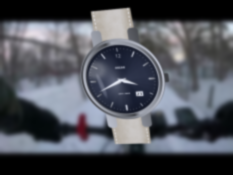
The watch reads **3:41**
